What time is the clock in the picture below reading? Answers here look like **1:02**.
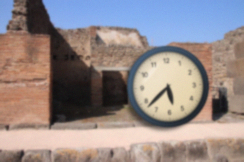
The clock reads **5:38**
